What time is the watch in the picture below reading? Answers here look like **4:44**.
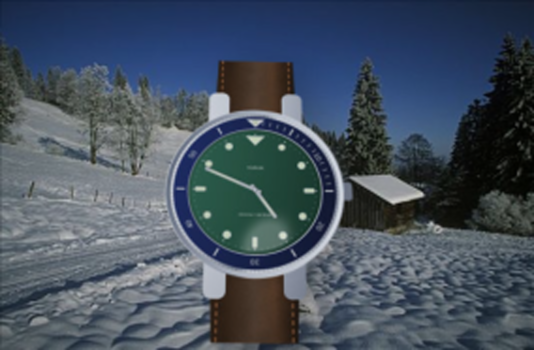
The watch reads **4:49**
